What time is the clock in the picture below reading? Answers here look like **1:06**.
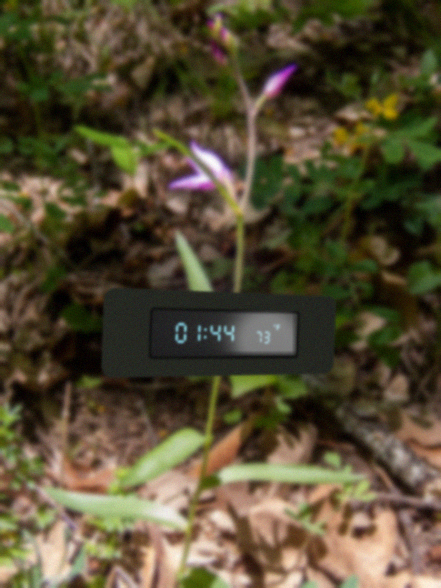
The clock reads **1:44**
